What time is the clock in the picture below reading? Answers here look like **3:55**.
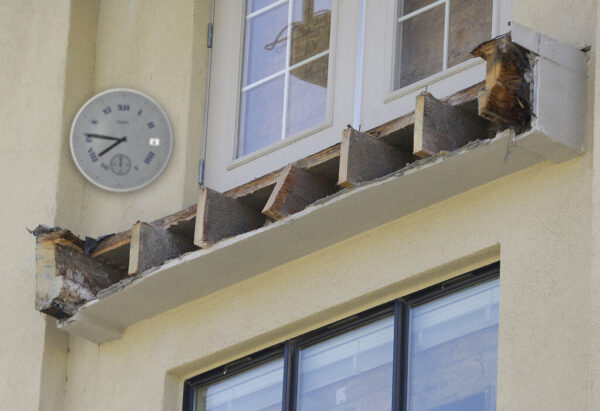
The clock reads **7:46**
